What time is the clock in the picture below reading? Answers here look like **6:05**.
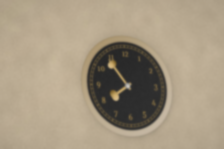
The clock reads **7:54**
